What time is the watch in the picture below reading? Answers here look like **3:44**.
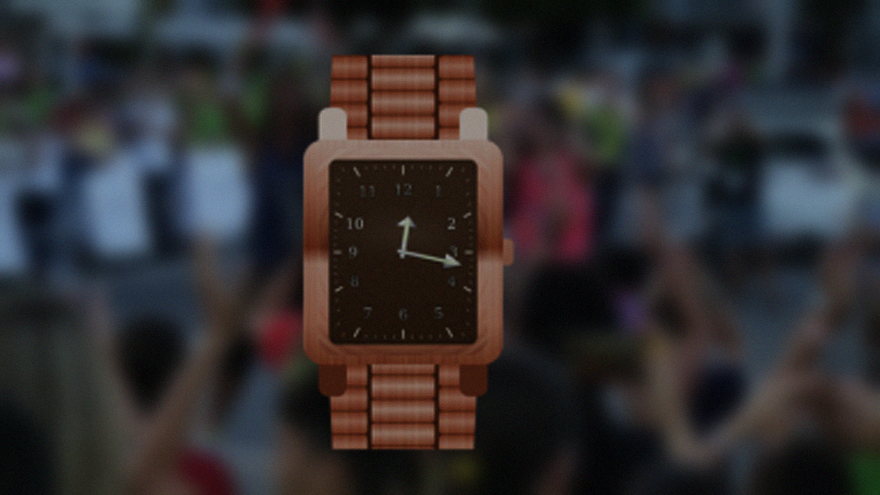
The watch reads **12:17**
